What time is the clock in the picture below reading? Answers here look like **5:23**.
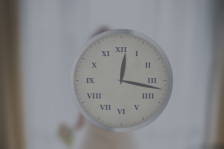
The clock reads **12:17**
